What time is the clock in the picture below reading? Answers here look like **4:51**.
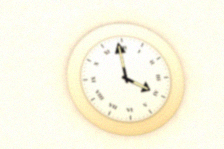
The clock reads **3:59**
